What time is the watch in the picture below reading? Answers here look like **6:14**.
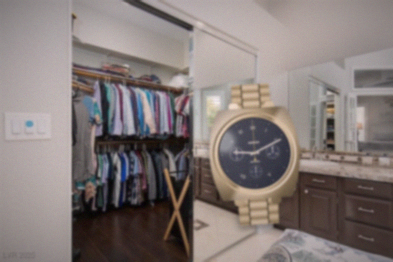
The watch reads **9:11**
